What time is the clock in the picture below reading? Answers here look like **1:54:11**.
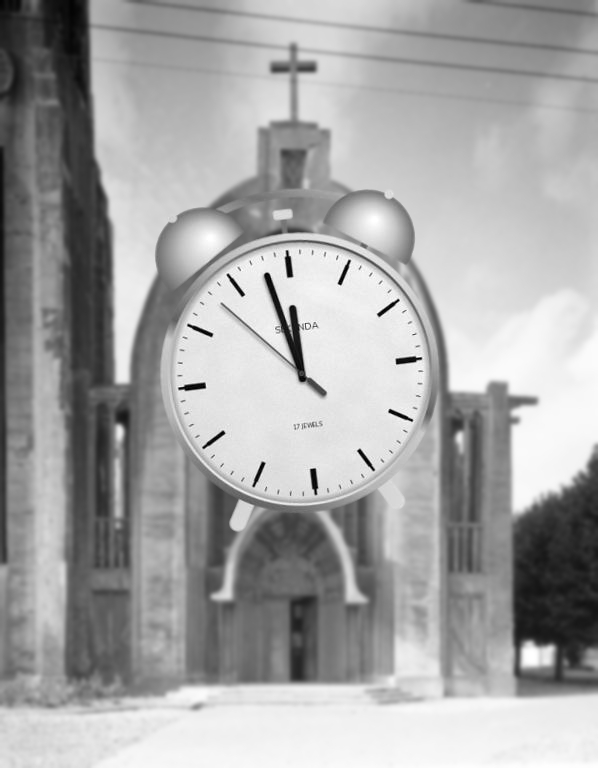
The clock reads **11:57:53**
